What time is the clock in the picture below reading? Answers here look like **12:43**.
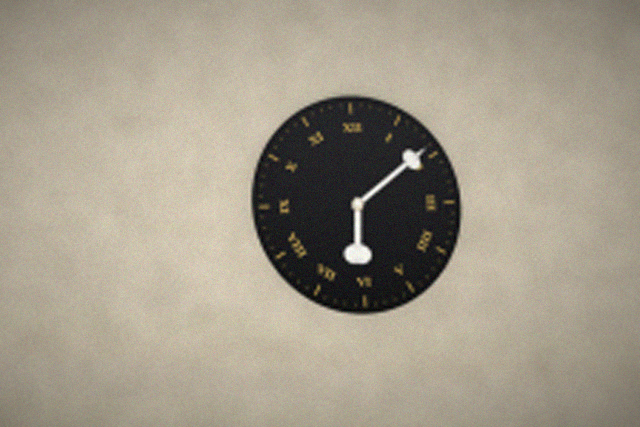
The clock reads **6:09**
